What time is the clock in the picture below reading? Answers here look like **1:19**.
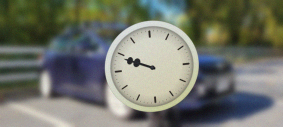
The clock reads **9:49**
